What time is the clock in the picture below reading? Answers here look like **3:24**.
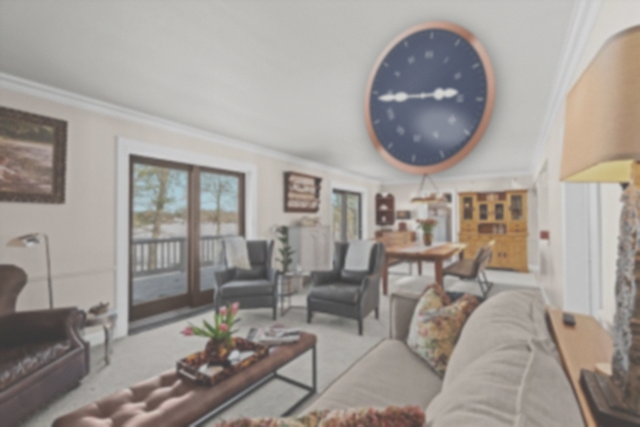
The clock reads **2:44**
